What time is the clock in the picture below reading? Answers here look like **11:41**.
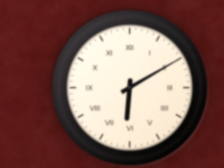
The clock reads **6:10**
